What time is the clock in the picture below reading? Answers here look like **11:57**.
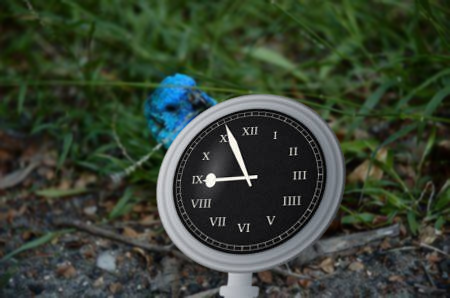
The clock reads **8:56**
